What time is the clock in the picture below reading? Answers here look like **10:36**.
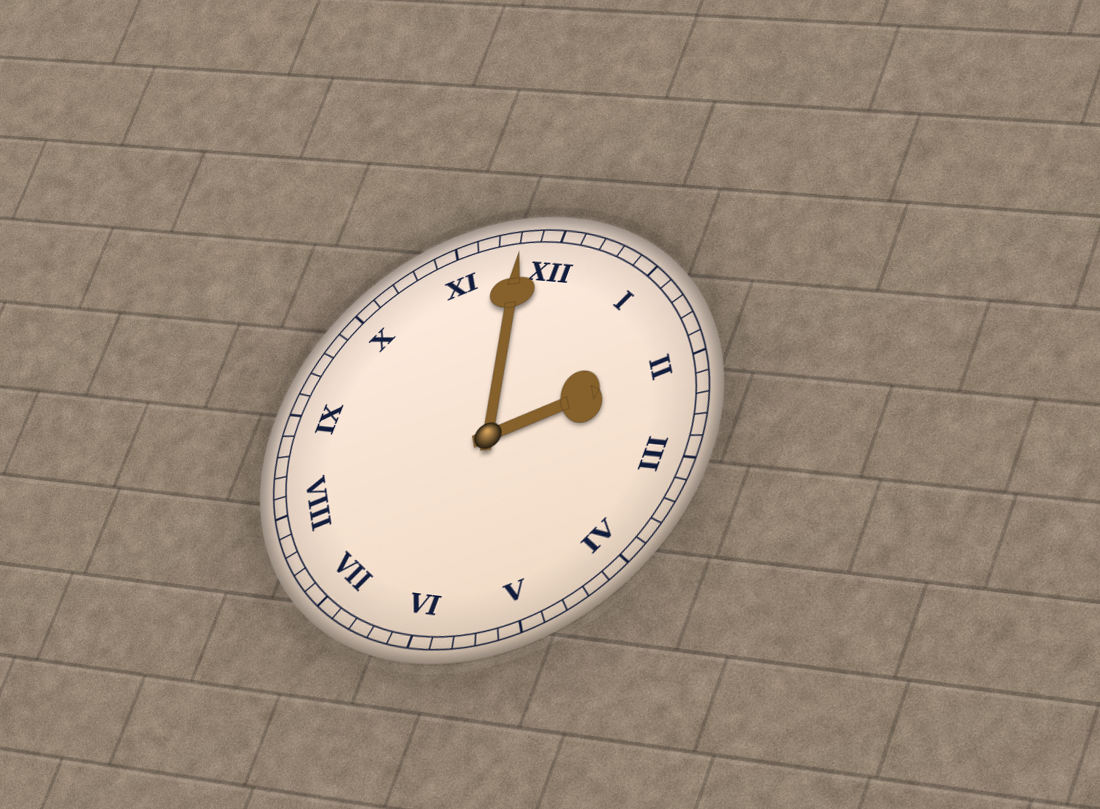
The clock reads **1:58**
